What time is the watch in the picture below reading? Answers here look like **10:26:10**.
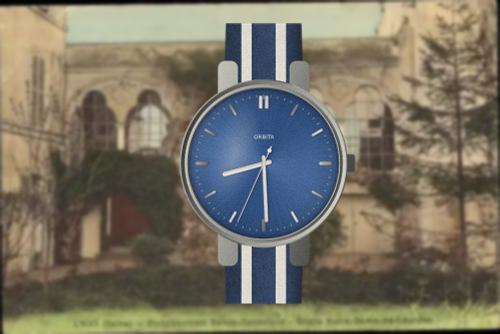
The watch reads **8:29:34**
